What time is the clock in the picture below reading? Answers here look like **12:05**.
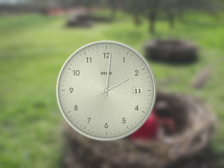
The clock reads **2:01**
